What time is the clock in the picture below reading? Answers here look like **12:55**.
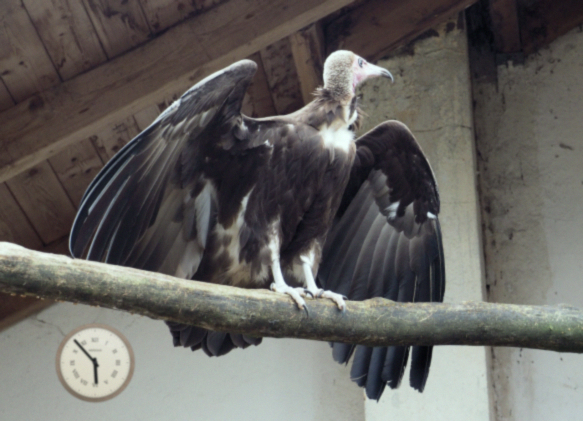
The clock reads **5:53**
